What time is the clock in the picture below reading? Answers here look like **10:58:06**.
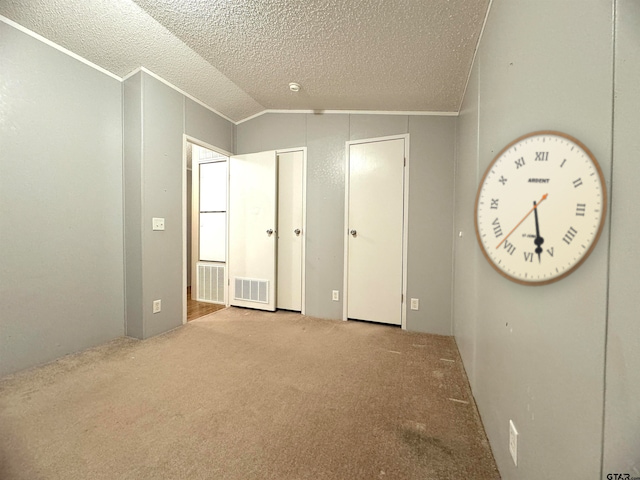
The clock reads **5:27:37**
